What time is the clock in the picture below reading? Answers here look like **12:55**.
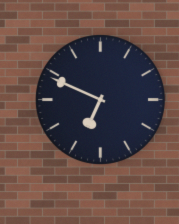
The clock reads **6:49**
